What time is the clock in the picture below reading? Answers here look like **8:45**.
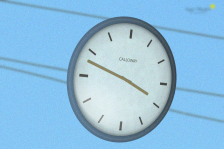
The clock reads **3:48**
